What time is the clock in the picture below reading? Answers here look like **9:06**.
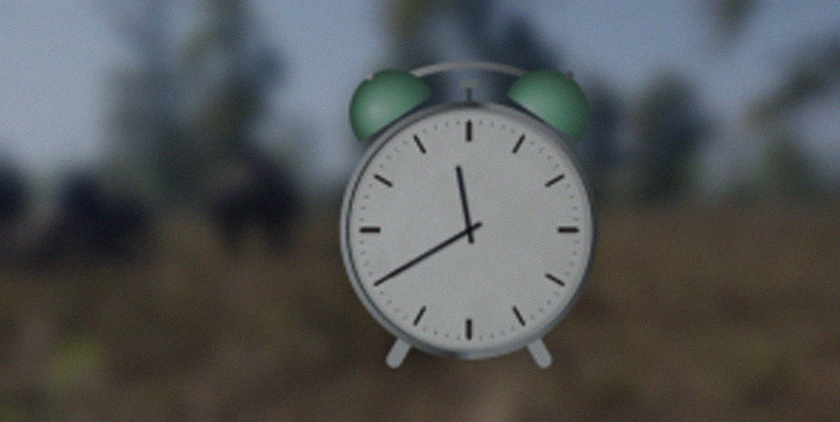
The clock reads **11:40**
